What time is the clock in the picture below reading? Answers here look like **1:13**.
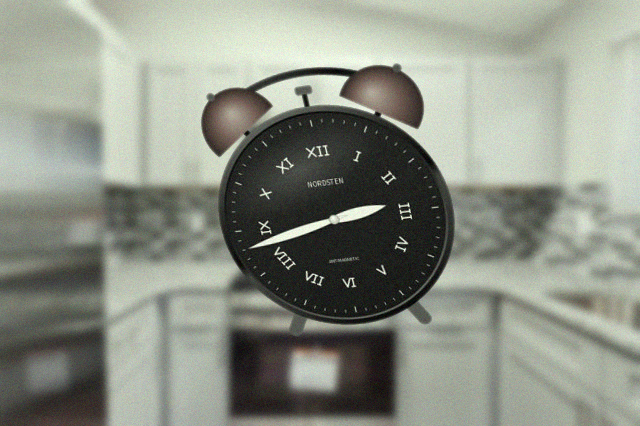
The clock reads **2:43**
